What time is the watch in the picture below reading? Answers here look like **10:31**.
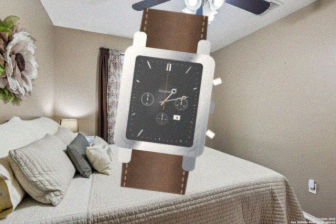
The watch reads **1:12**
